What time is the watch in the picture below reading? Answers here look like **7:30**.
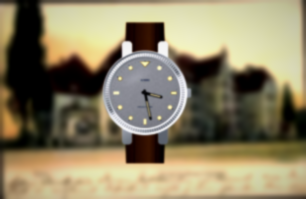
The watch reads **3:28**
